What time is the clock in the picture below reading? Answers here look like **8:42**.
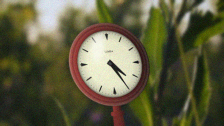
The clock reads **4:25**
